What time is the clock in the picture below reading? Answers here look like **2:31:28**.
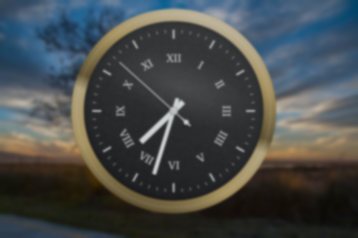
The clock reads **7:32:52**
